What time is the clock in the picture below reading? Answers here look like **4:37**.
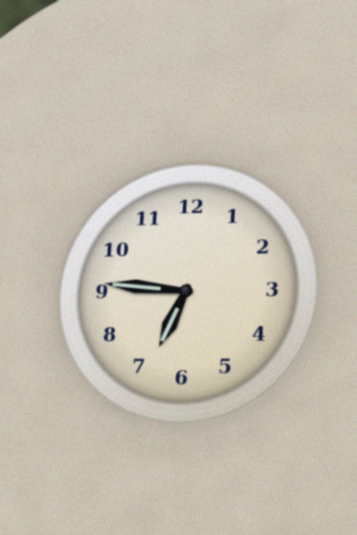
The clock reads **6:46**
